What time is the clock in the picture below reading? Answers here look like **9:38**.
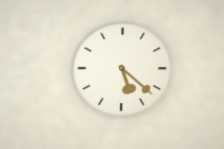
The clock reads **5:22**
